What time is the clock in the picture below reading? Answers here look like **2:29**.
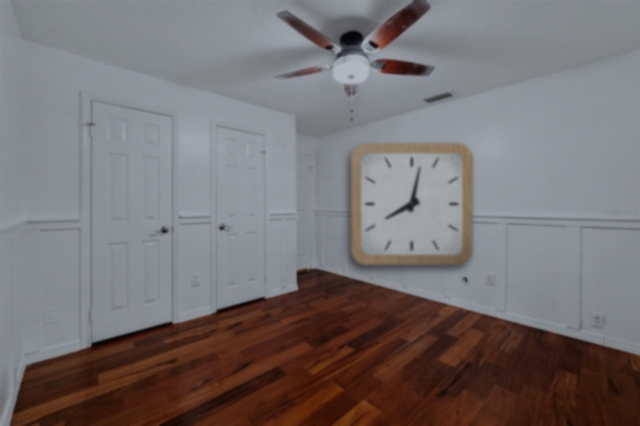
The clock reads **8:02**
